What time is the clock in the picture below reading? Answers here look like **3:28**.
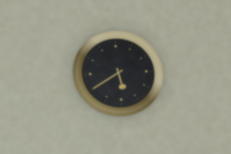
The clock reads **5:40**
